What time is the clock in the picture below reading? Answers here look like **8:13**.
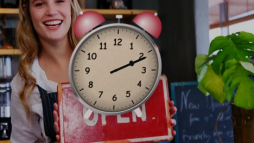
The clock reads **2:11**
